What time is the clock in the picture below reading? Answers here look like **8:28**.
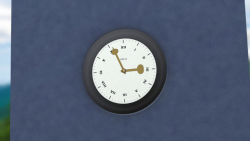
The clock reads **2:56**
